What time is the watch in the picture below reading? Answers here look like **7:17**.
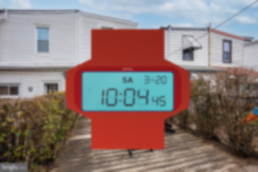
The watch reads **10:04**
